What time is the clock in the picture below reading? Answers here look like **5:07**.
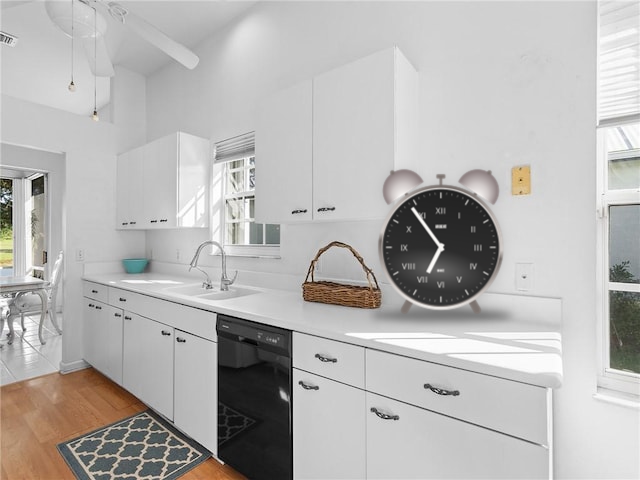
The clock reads **6:54**
